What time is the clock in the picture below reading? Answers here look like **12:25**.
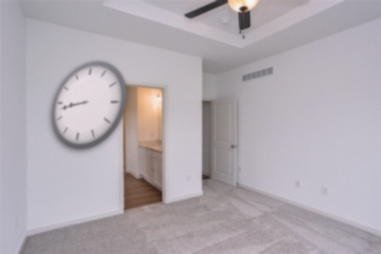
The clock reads **8:43**
